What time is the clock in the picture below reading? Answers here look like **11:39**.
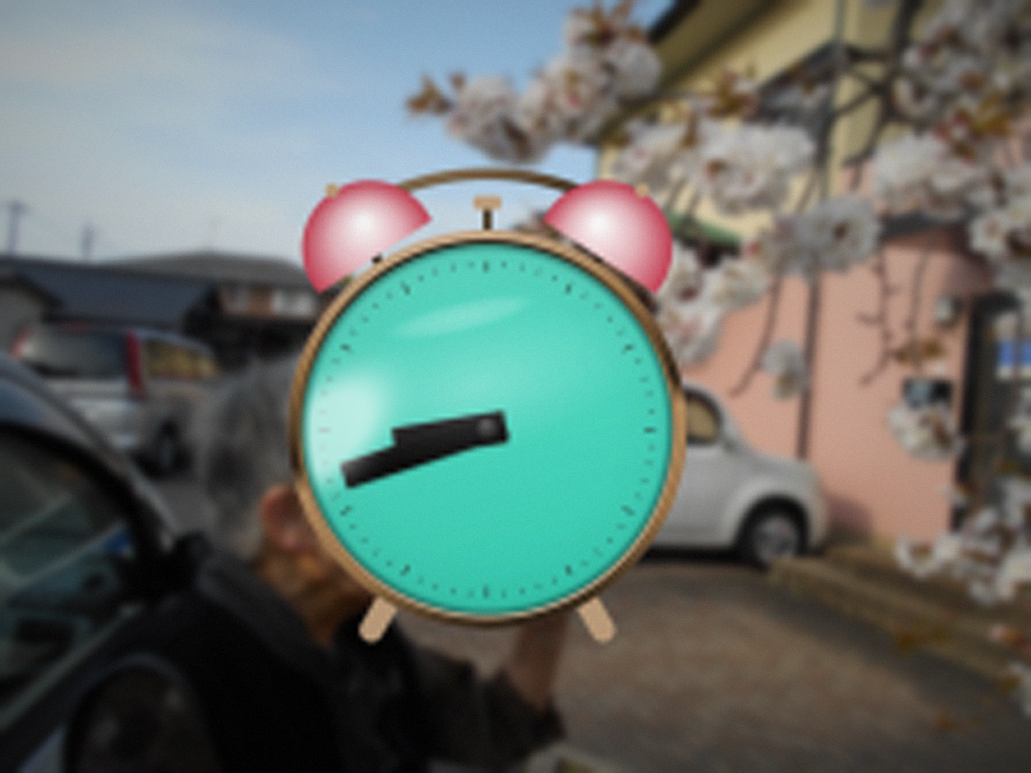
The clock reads **8:42**
